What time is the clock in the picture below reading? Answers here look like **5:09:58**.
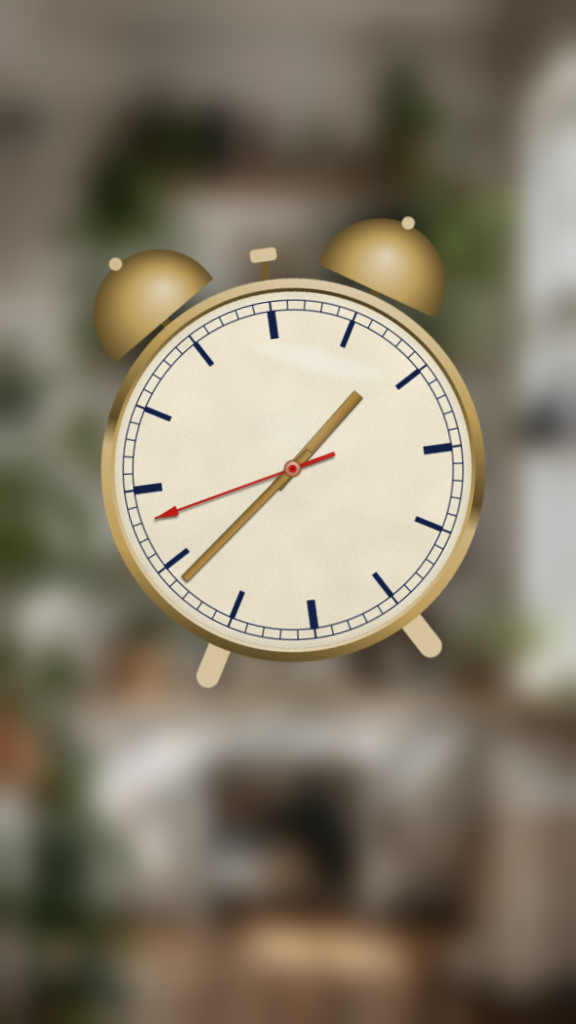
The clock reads **1:38:43**
